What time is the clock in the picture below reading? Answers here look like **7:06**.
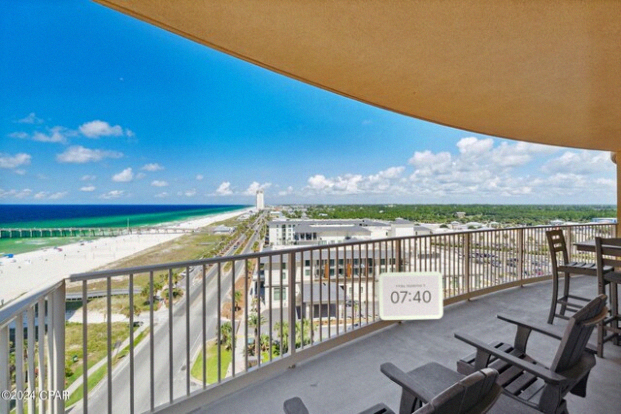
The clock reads **7:40**
